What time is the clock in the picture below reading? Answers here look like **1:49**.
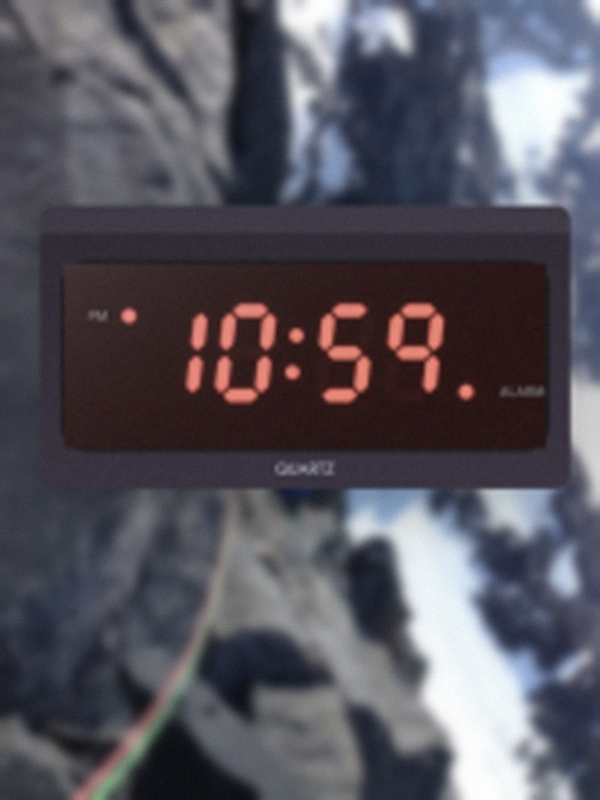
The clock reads **10:59**
